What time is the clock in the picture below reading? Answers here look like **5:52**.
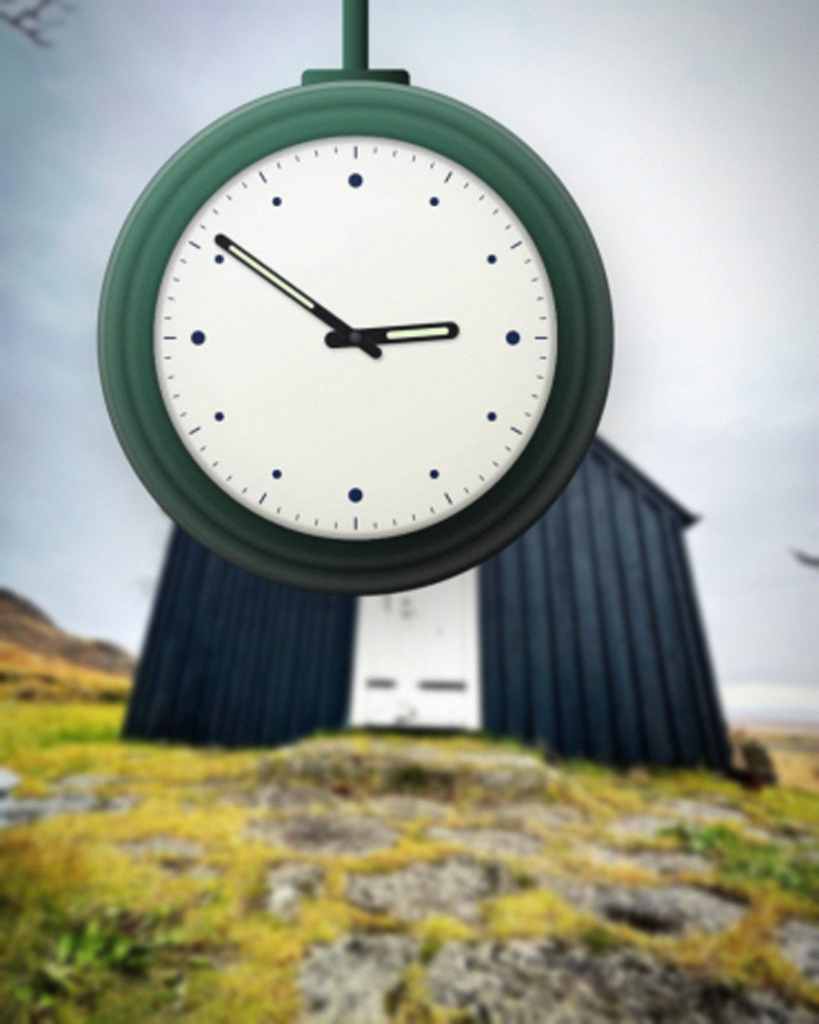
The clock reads **2:51**
